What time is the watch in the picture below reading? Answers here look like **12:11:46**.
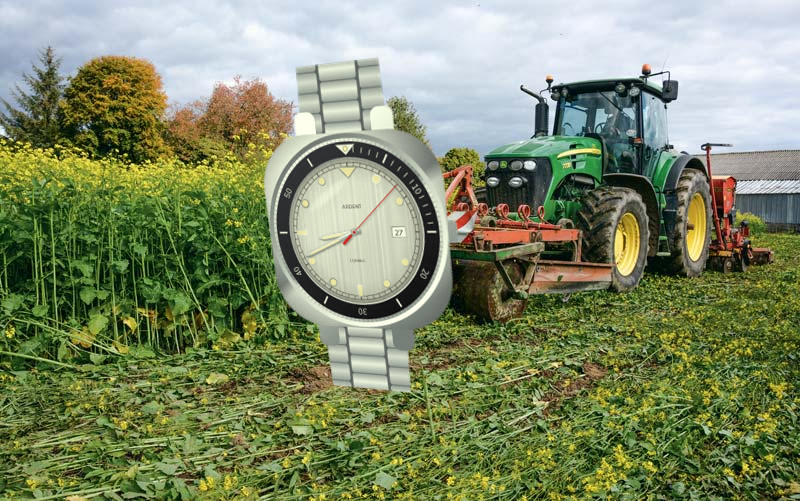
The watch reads **8:41:08**
